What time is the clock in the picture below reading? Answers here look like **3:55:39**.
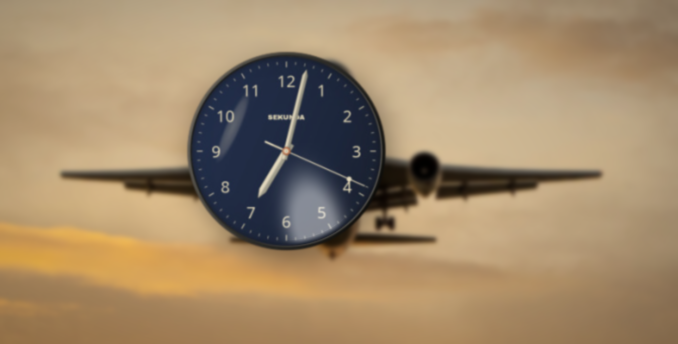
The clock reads **7:02:19**
